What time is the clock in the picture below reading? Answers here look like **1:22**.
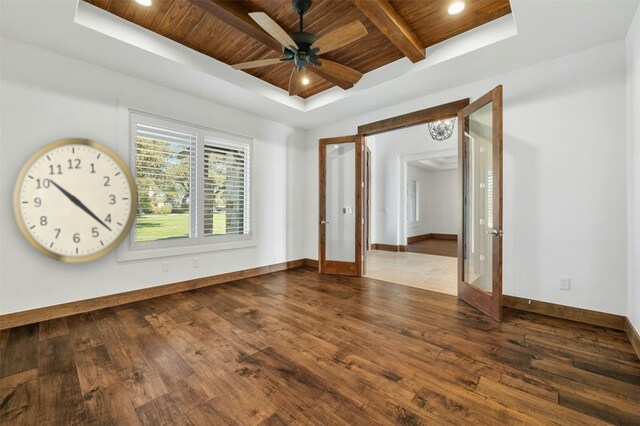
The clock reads **10:22**
